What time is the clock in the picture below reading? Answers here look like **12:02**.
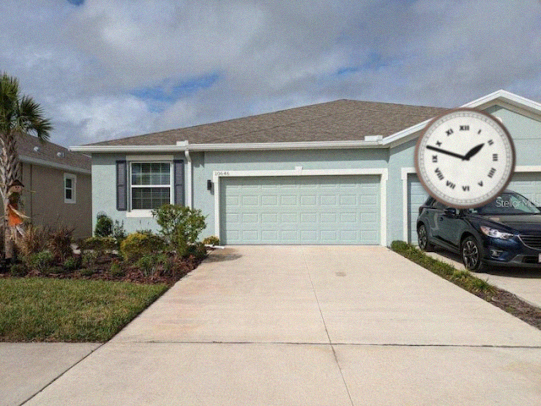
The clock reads **1:48**
